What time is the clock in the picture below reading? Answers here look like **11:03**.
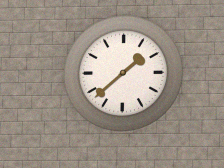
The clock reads **1:38**
